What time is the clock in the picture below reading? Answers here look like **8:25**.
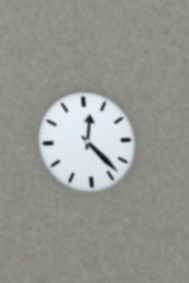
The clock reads **12:23**
